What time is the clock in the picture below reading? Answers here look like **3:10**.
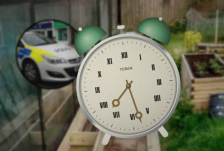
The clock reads **7:28**
